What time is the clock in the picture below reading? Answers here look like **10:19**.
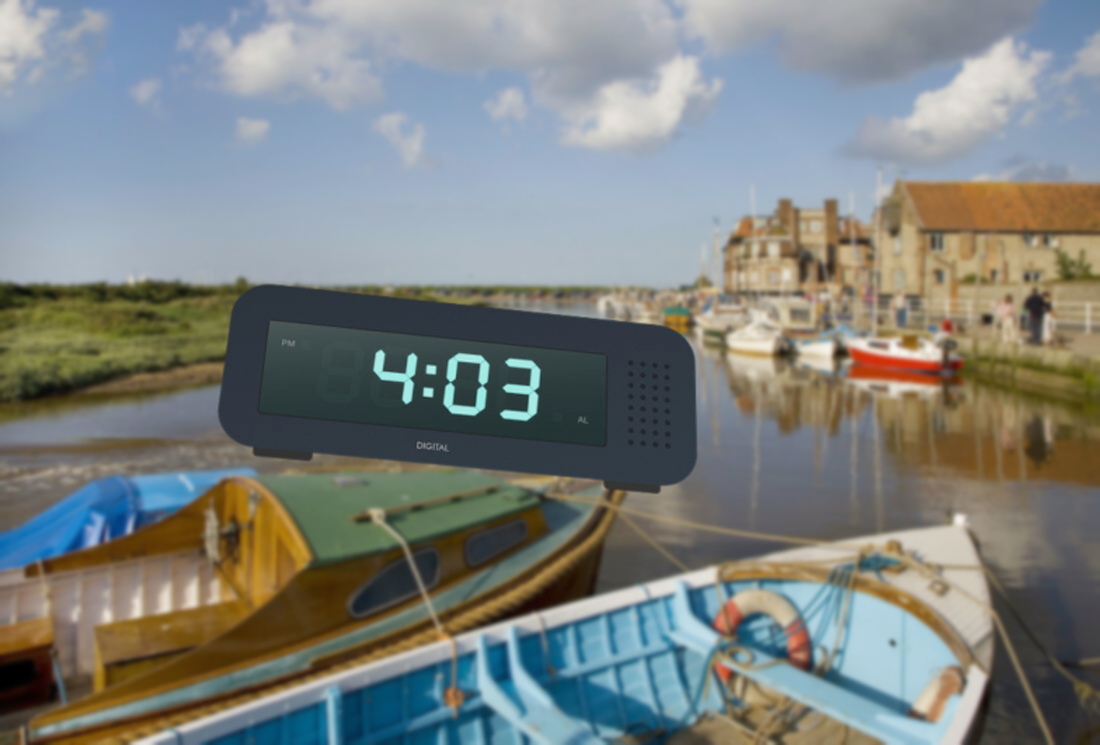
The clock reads **4:03**
